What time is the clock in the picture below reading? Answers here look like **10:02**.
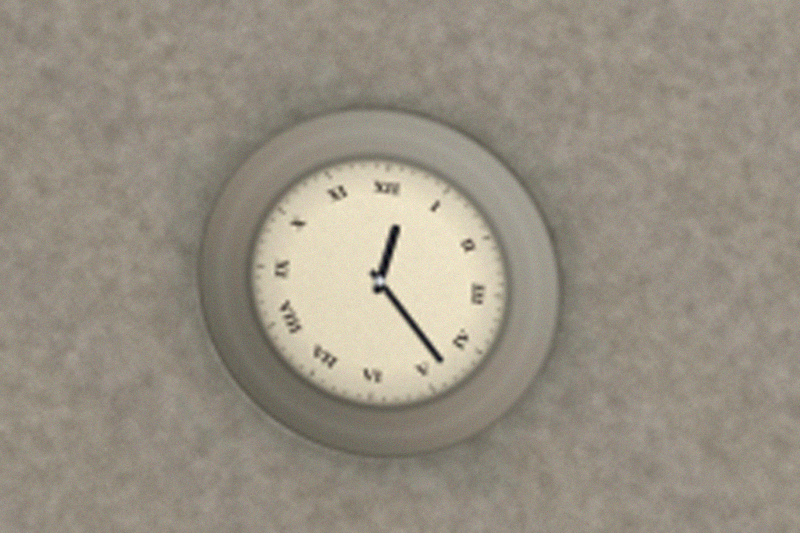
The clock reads **12:23**
